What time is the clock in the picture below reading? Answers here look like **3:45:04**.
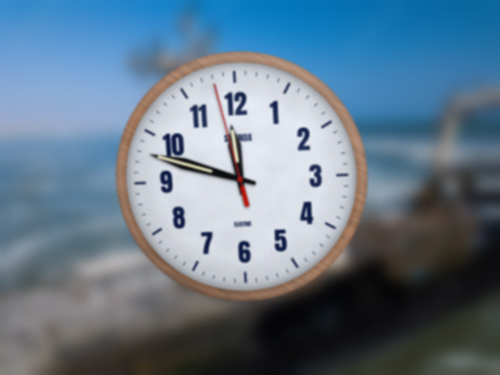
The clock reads **11:47:58**
